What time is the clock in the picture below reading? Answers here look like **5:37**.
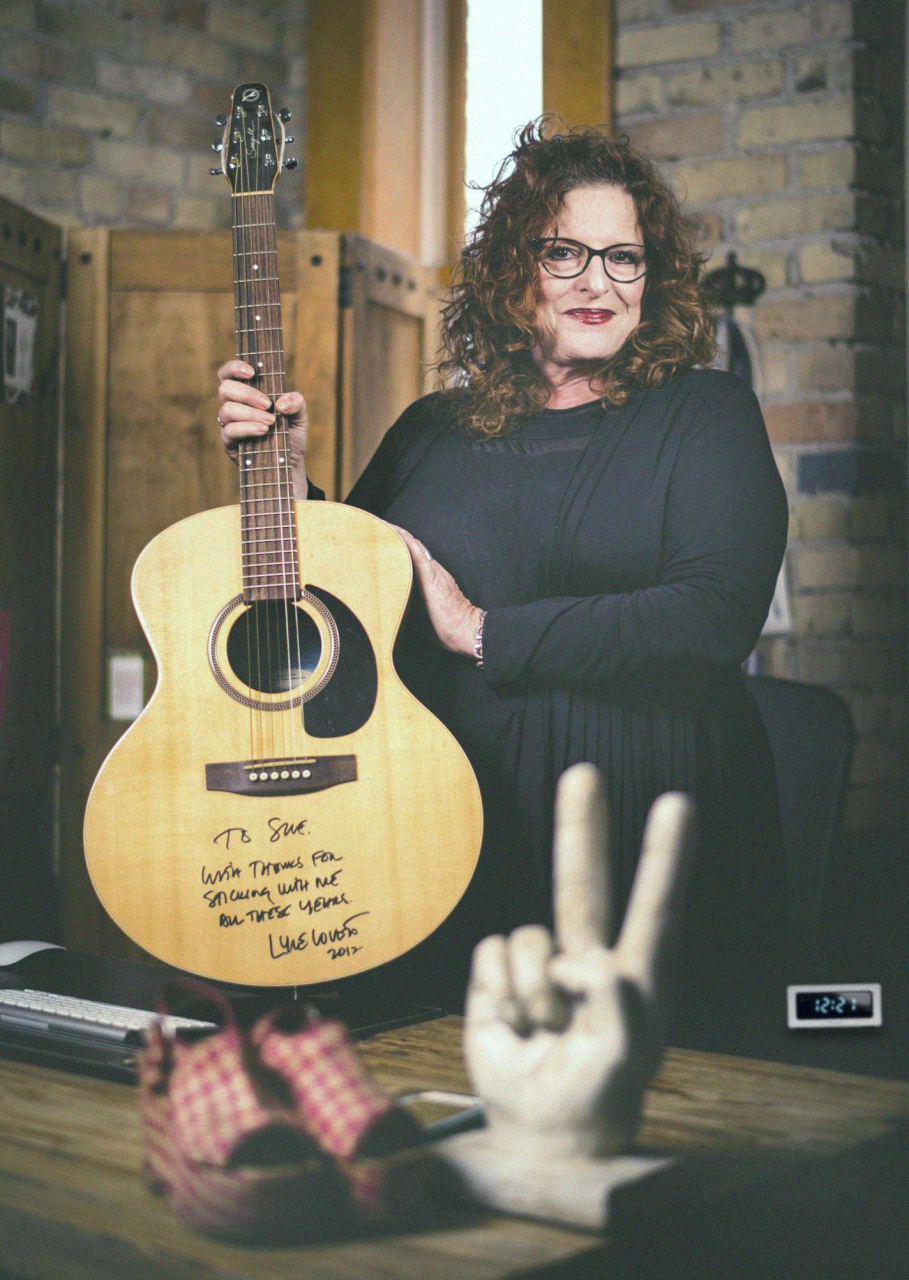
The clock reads **12:21**
